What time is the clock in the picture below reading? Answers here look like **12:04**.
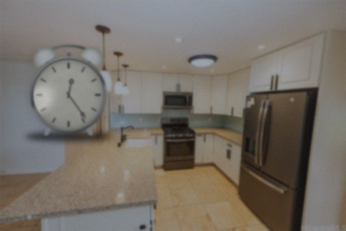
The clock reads **12:24**
